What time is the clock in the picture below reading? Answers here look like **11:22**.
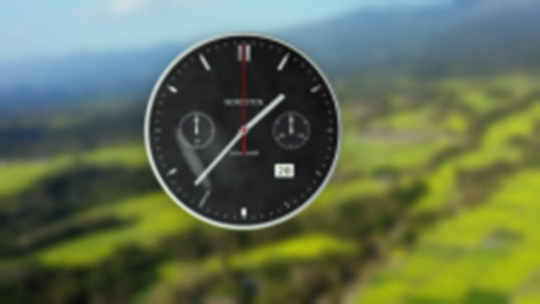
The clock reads **1:37**
